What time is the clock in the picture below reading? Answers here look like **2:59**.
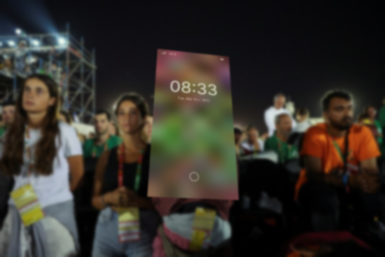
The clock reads **8:33**
